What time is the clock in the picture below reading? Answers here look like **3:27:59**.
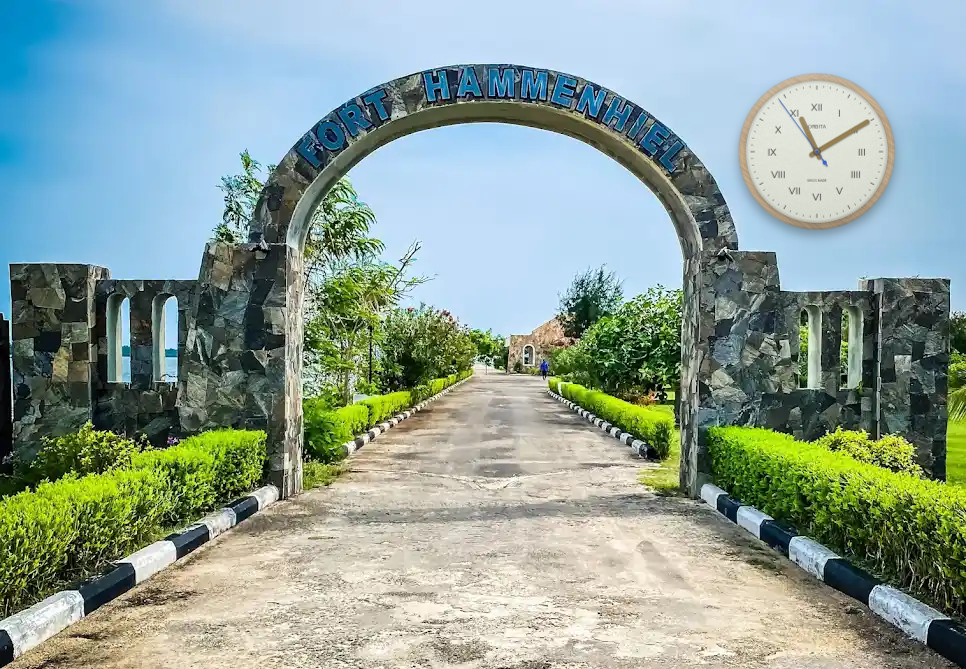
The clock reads **11:09:54**
